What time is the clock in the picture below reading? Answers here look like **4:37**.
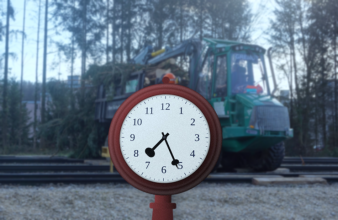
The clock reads **7:26**
